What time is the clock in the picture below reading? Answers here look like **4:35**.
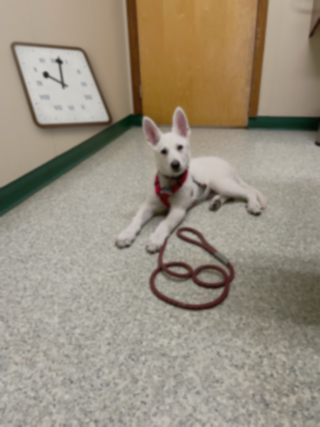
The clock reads **10:02**
